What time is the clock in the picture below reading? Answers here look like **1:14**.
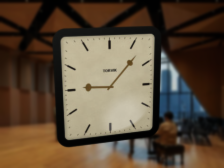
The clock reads **9:07**
